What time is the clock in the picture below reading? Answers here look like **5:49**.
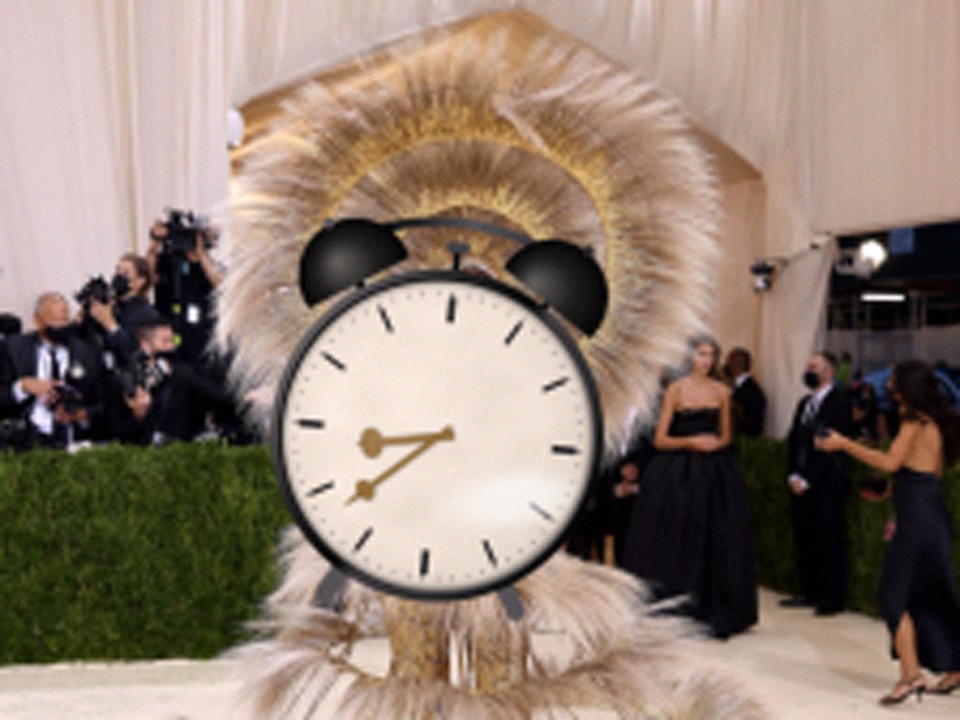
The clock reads **8:38**
